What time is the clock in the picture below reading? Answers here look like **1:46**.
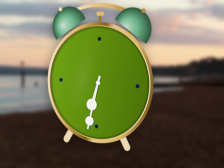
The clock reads **6:32**
